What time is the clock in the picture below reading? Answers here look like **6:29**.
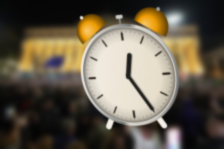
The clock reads **12:25**
